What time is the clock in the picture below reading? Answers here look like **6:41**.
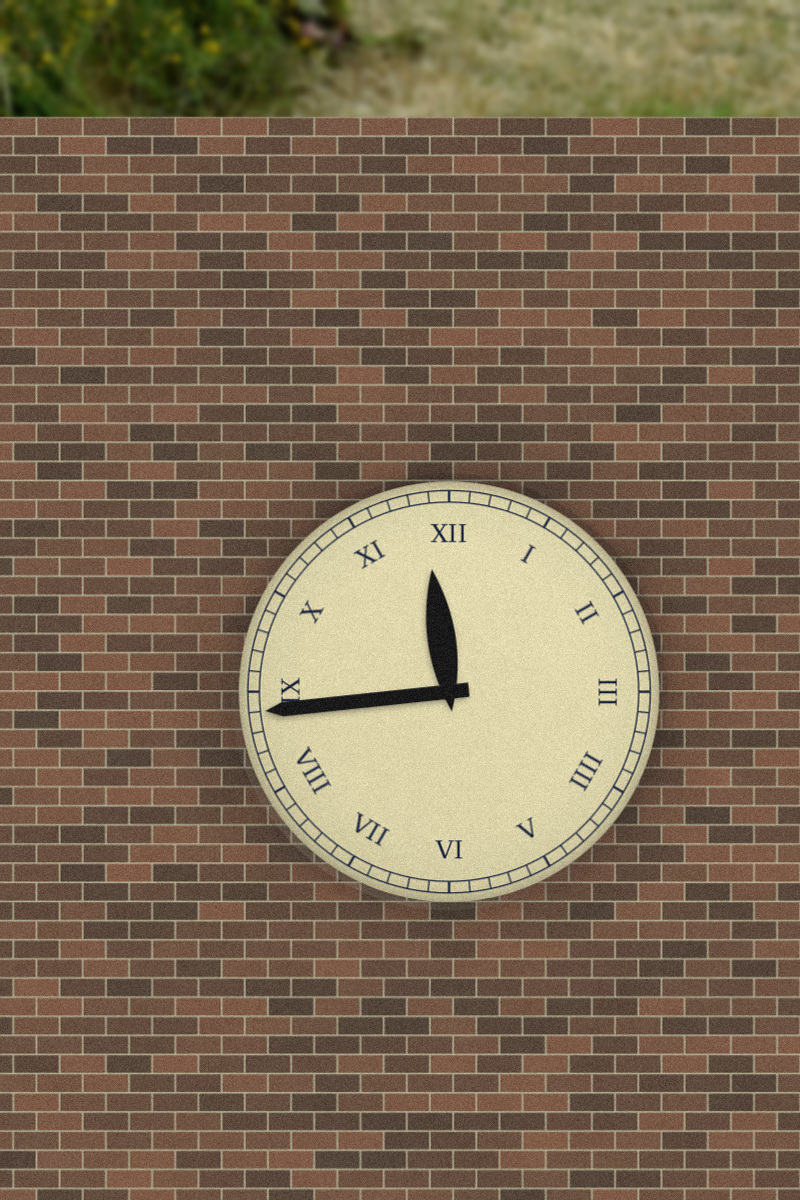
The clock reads **11:44**
